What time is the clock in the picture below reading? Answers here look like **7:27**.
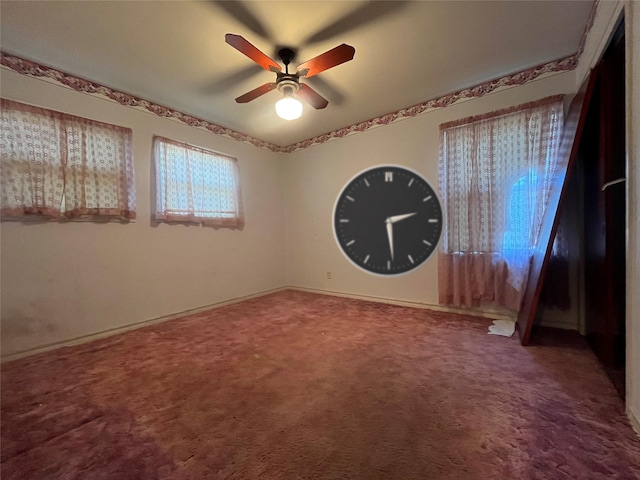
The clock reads **2:29**
